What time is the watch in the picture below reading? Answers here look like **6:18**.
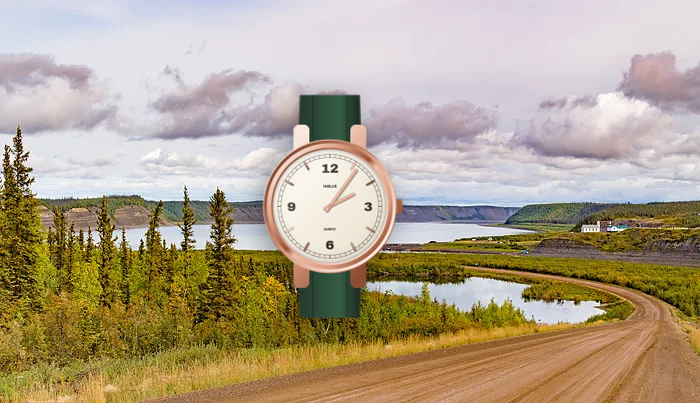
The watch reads **2:06**
